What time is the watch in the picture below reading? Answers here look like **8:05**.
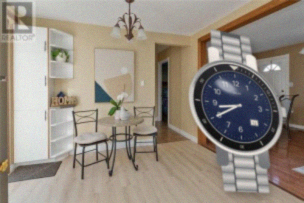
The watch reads **8:40**
